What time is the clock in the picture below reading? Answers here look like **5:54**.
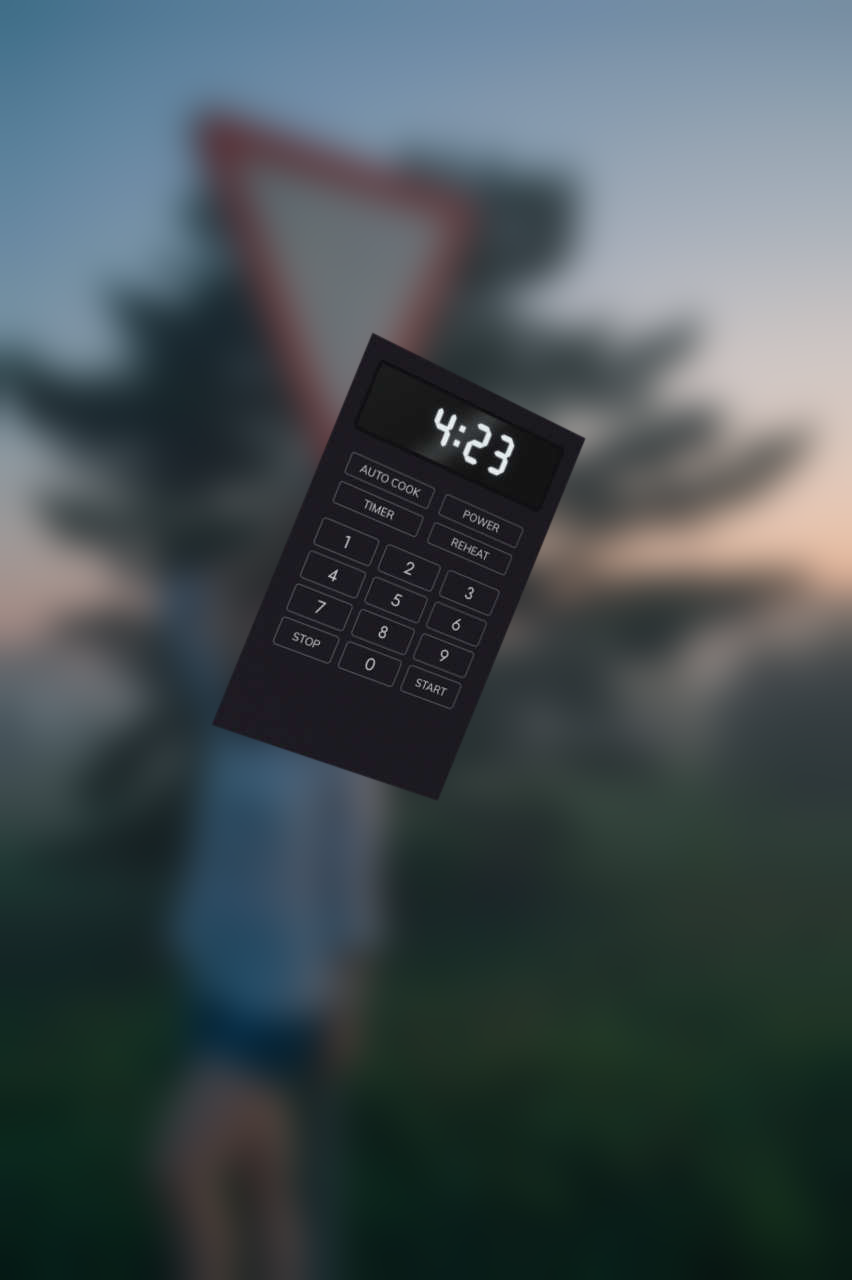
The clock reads **4:23**
